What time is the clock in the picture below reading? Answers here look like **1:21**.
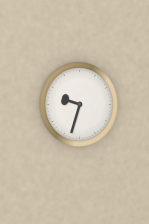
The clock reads **9:33**
